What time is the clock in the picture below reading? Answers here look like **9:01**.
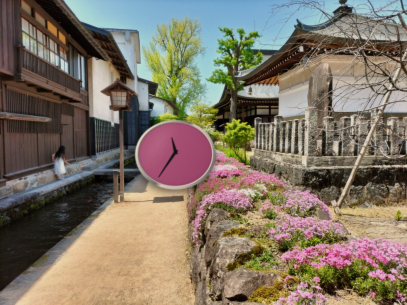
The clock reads **11:35**
